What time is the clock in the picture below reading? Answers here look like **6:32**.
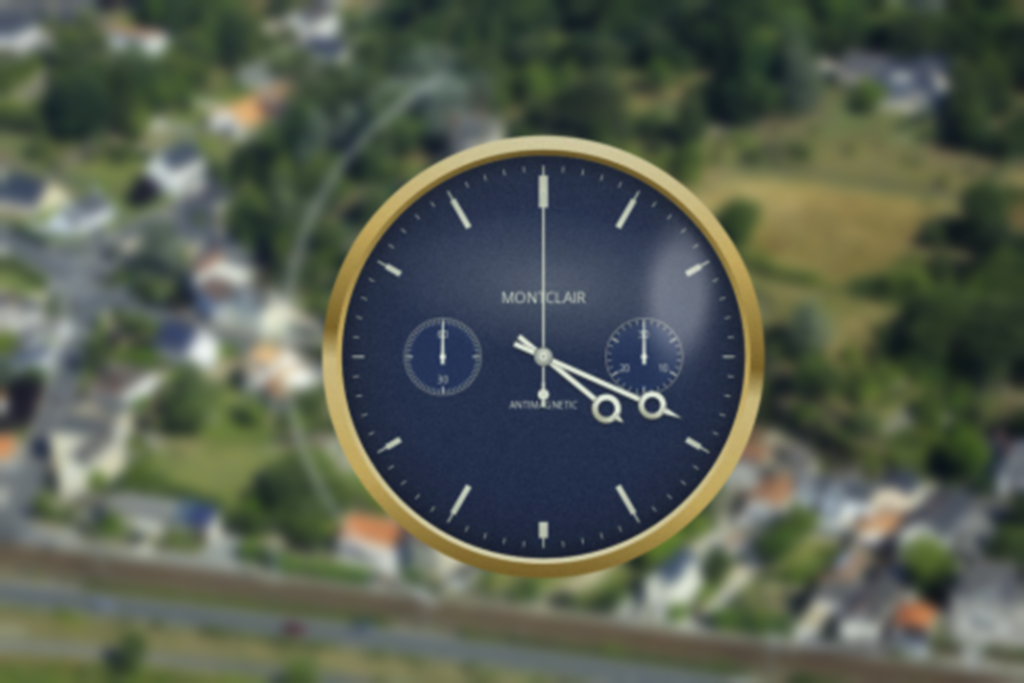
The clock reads **4:19**
